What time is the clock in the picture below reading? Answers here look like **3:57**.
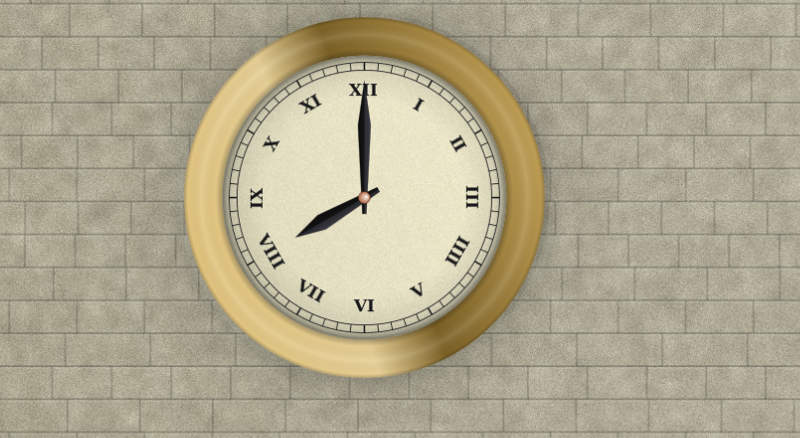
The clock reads **8:00**
